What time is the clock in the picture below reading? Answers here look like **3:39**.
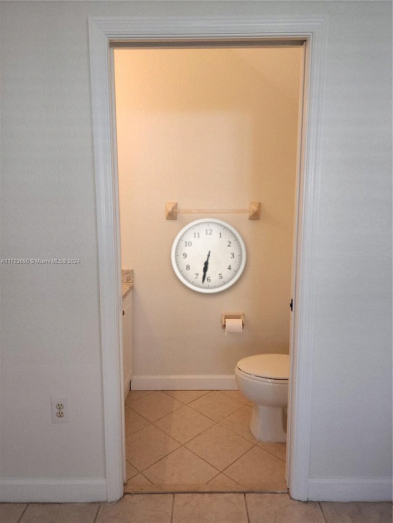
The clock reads **6:32**
